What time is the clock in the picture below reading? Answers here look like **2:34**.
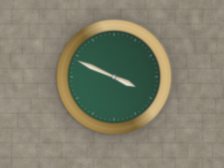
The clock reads **3:49**
